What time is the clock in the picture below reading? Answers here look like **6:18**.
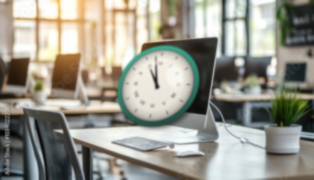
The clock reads **10:58**
